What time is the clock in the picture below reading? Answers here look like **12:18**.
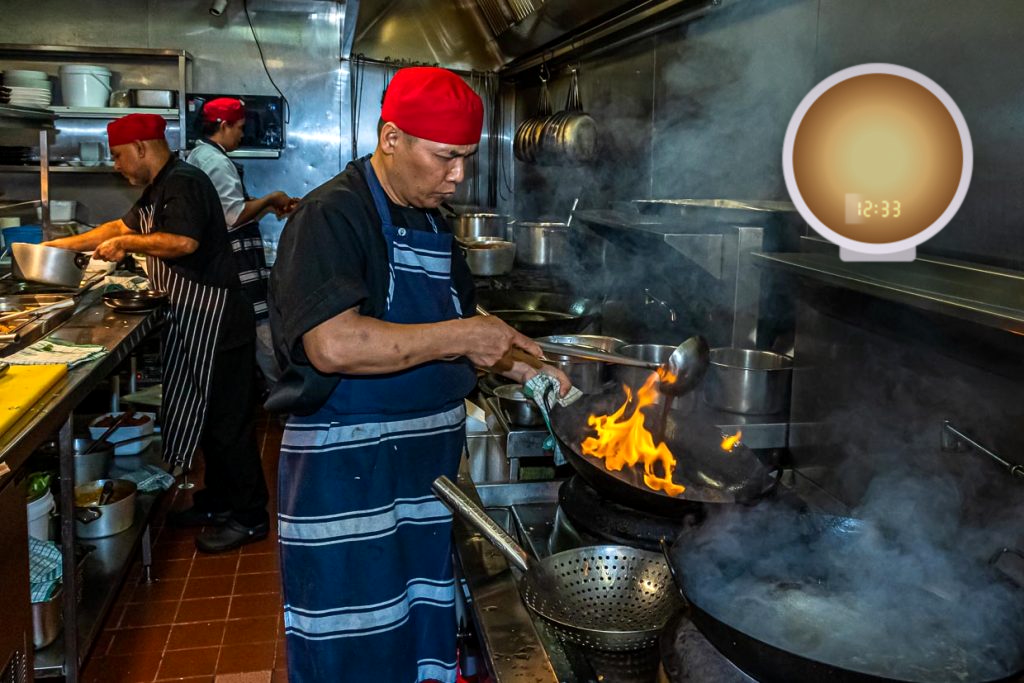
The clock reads **12:33**
